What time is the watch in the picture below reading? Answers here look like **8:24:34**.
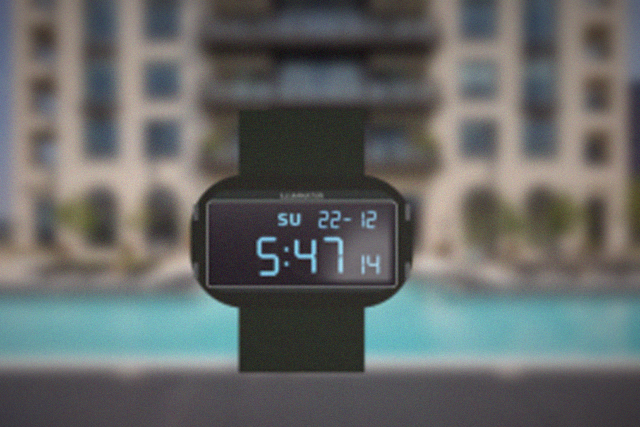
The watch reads **5:47:14**
